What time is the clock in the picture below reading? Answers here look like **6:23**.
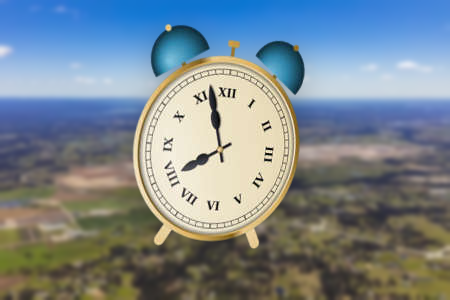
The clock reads **7:57**
